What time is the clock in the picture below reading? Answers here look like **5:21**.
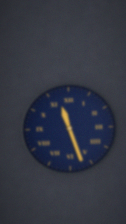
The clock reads **11:27**
